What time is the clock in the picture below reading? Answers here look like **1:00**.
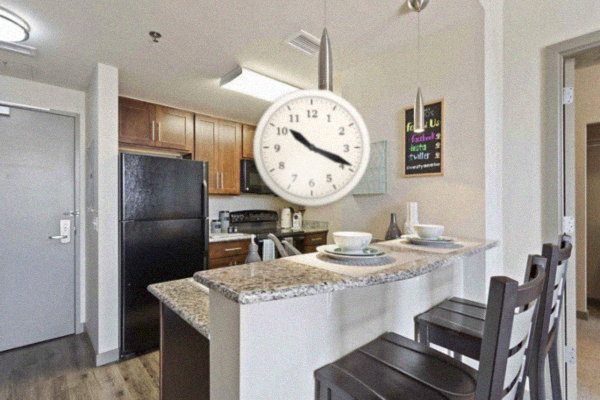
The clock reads **10:19**
